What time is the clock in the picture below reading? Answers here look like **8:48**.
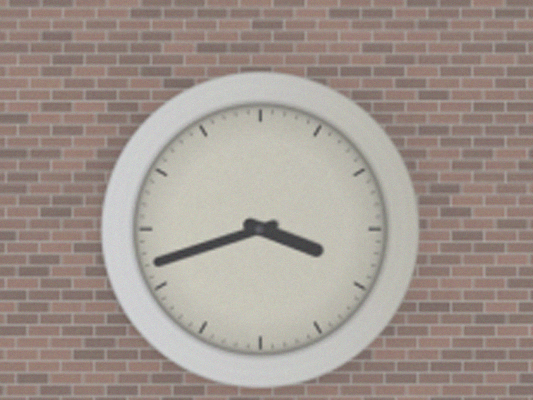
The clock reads **3:42**
